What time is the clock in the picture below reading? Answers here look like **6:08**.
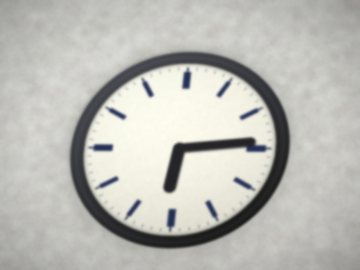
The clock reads **6:14**
